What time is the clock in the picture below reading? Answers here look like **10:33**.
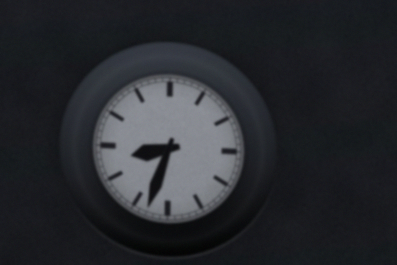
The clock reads **8:33**
